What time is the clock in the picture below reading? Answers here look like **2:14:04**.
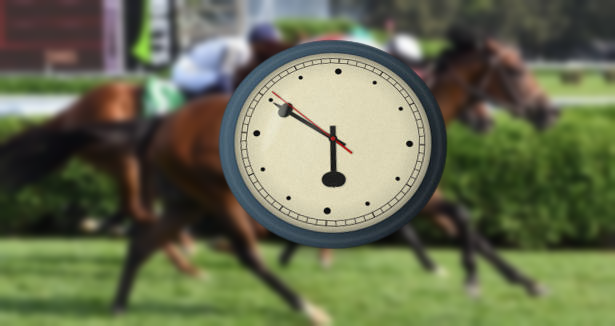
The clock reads **5:49:51**
